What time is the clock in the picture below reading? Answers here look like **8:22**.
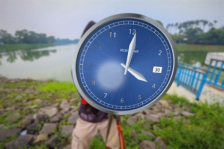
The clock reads **4:01**
